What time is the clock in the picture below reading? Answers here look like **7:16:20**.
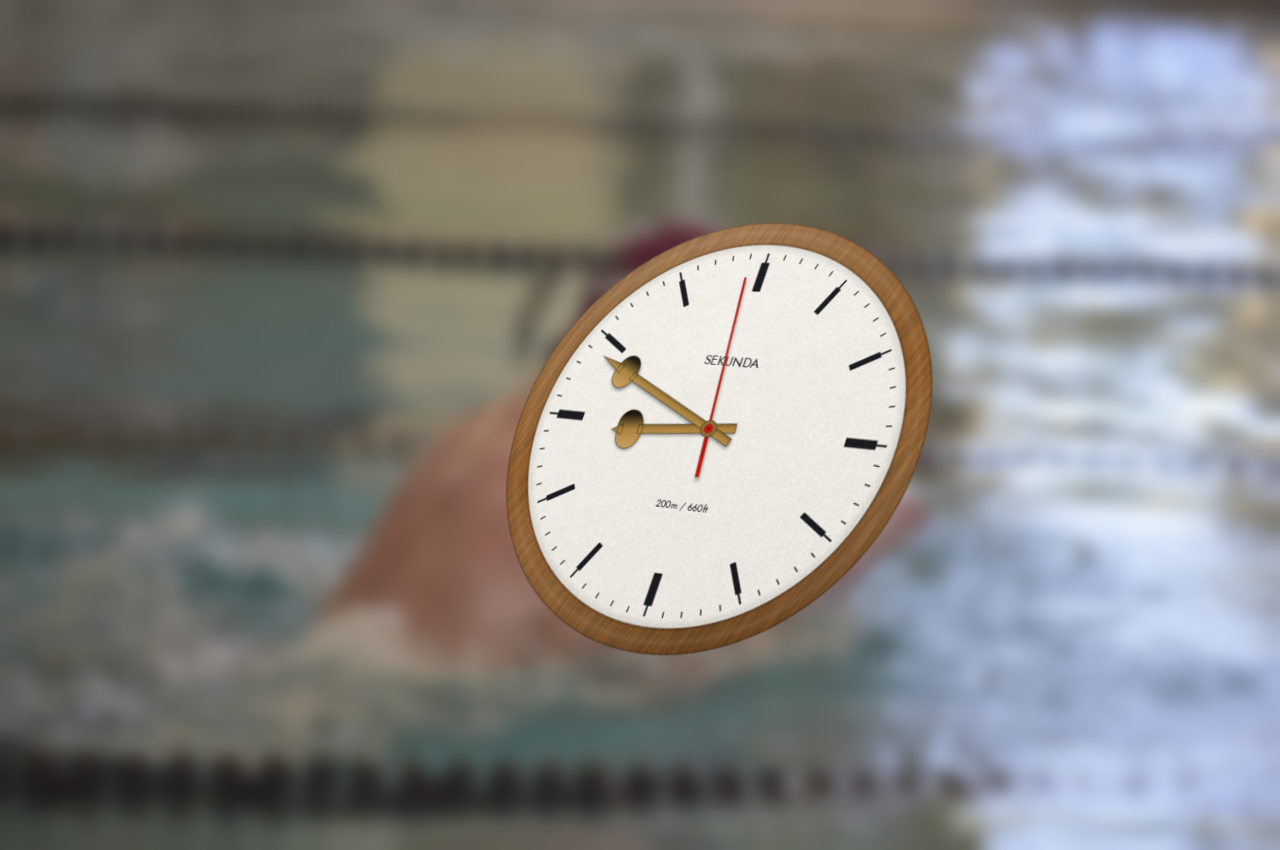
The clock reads **8:48:59**
